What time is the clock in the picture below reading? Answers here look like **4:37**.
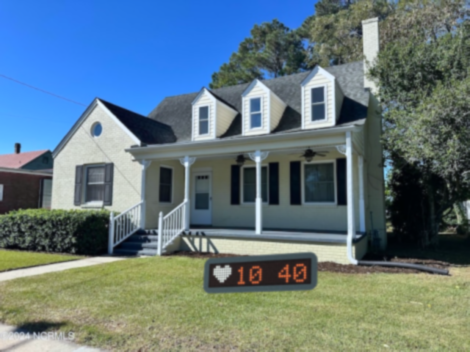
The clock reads **10:40**
